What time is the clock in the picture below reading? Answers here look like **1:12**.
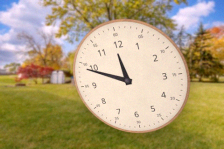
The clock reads **11:49**
